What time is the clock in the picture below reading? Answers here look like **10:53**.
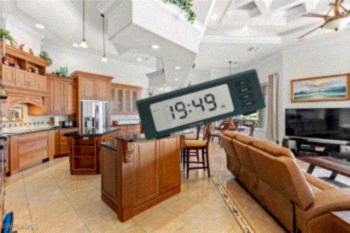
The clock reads **19:49**
